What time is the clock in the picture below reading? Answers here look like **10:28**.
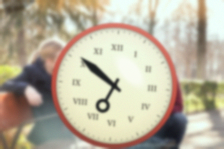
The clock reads **6:51**
